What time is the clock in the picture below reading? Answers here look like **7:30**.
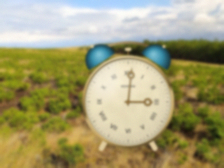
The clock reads **3:01**
